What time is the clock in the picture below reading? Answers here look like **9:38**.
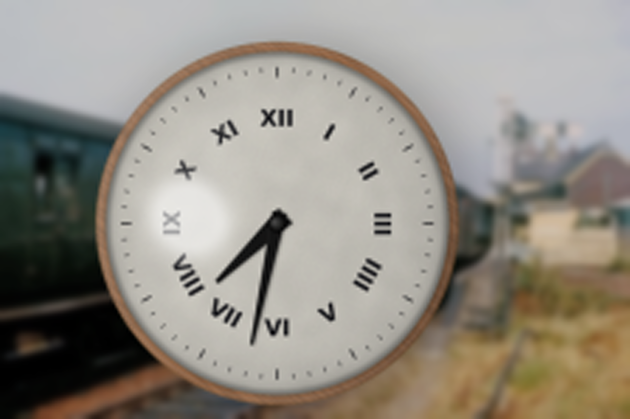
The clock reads **7:32**
